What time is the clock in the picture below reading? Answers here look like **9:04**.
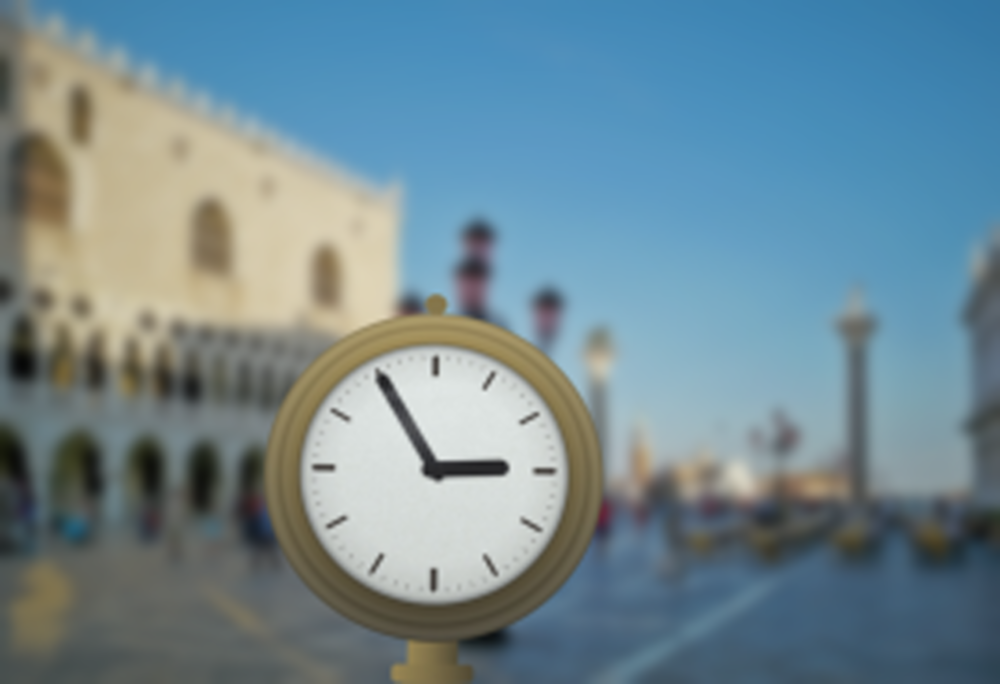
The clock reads **2:55**
